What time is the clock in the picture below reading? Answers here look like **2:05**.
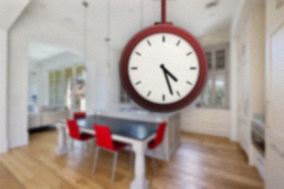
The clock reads **4:27**
